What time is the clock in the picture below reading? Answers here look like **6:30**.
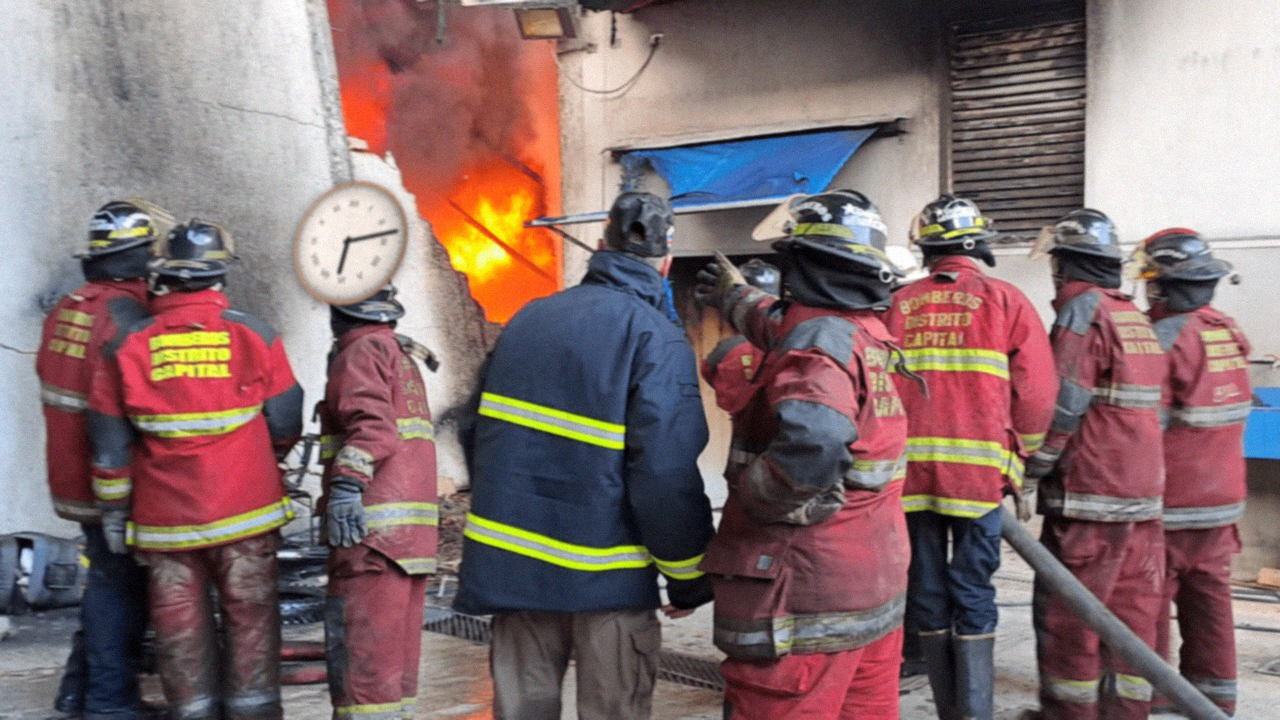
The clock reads **6:13**
